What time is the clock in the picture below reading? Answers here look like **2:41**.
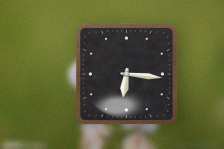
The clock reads **6:16**
